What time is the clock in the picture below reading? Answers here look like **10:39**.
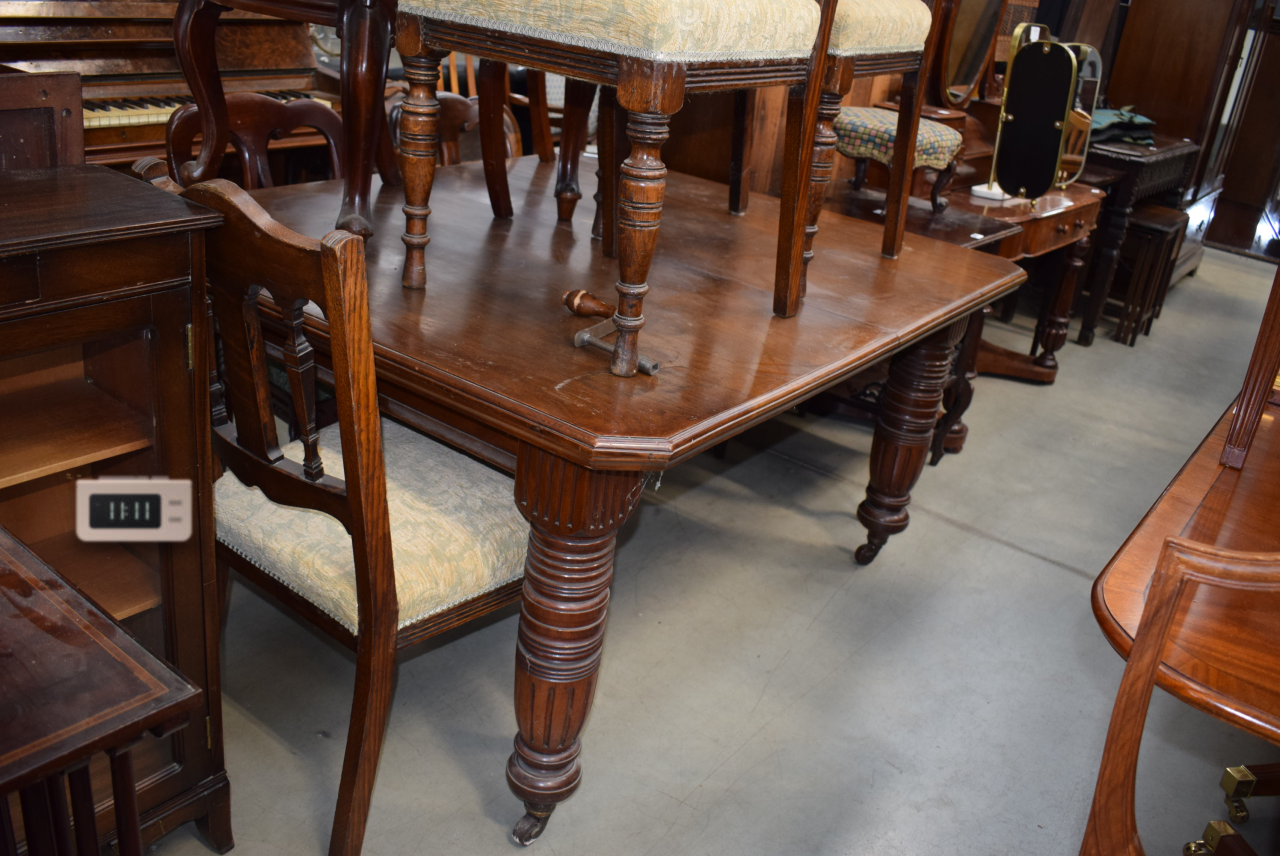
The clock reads **11:11**
